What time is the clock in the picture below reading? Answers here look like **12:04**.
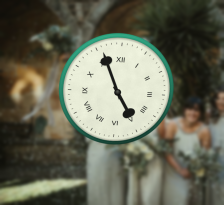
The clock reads **4:56**
